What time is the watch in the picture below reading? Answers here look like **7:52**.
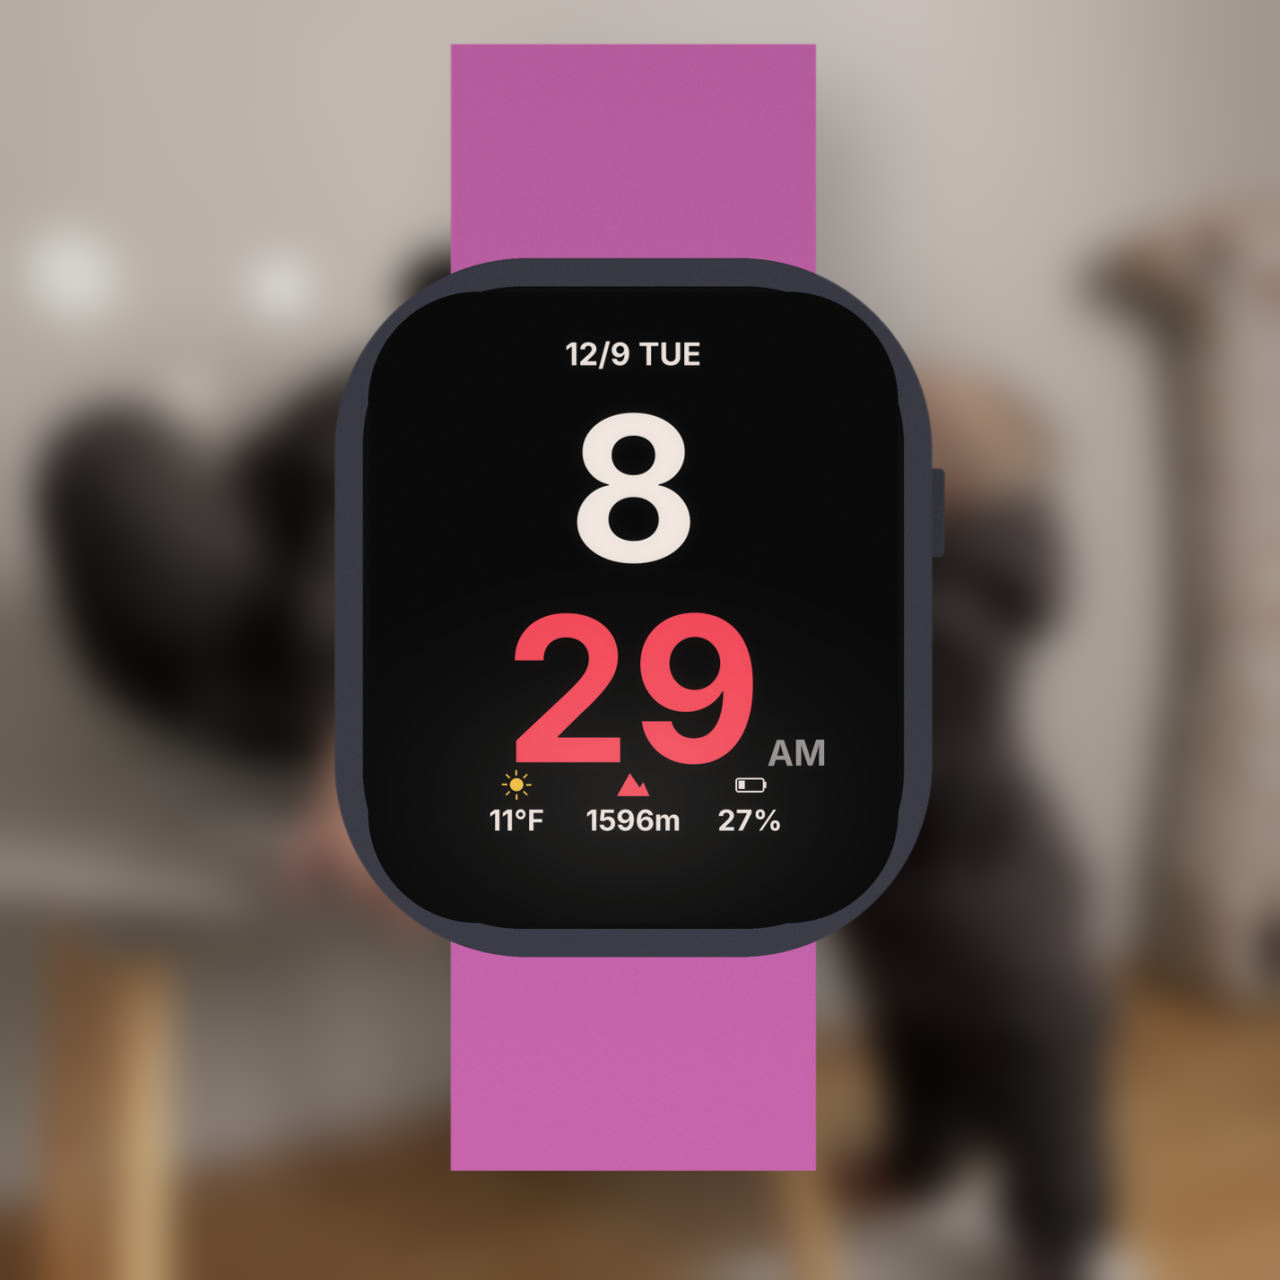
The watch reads **8:29**
